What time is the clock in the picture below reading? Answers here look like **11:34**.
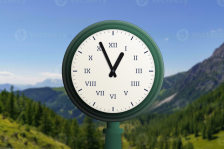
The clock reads **12:56**
